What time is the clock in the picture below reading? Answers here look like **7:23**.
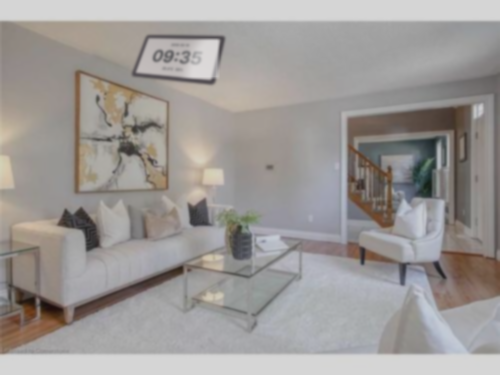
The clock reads **9:35**
